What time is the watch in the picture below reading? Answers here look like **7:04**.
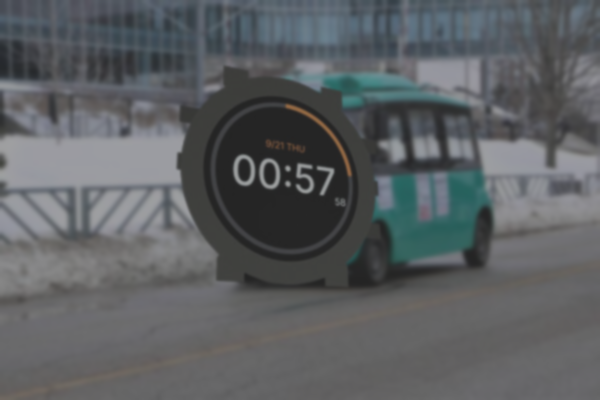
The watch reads **0:57**
